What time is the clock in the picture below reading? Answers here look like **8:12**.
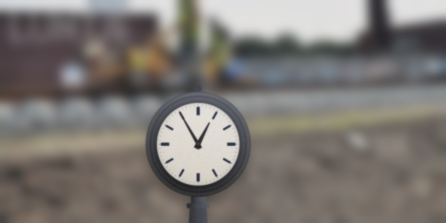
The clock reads **12:55**
